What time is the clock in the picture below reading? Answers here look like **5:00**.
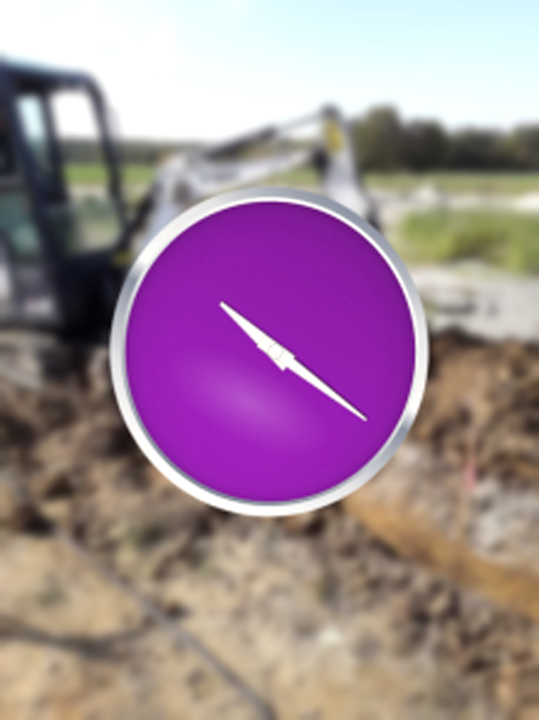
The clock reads **10:21**
